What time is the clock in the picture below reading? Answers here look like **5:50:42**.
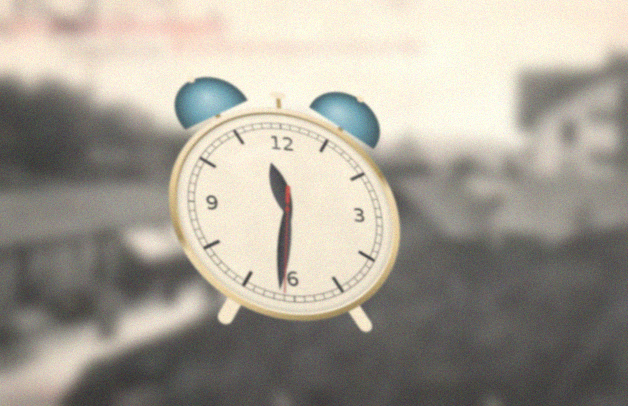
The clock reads **11:31:31**
